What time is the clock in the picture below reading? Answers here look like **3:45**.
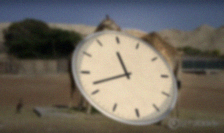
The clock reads **11:42**
